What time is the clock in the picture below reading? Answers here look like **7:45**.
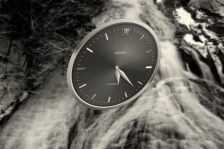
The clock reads **5:22**
